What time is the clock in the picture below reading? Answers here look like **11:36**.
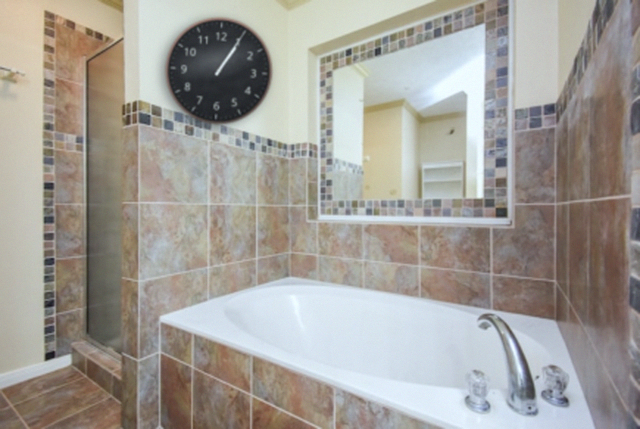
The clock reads **1:05**
